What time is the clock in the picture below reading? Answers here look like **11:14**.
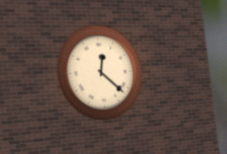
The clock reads **12:22**
